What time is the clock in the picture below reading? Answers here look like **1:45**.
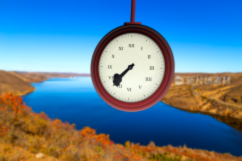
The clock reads **7:37**
